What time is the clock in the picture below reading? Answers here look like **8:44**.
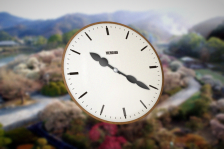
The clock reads **10:21**
